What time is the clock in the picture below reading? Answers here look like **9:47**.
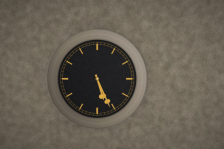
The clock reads **5:26**
